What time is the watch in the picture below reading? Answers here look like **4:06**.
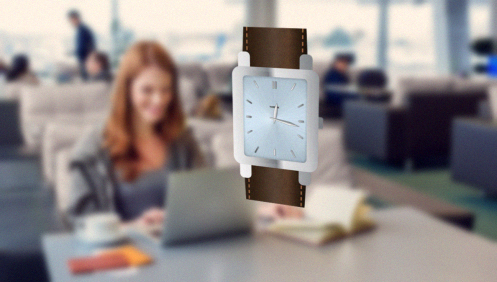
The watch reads **12:17**
